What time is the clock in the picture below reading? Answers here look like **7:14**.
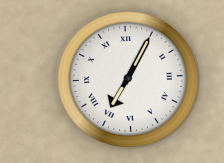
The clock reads **7:05**
